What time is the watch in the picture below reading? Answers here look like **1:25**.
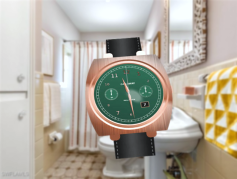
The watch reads **11:29**
